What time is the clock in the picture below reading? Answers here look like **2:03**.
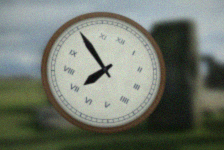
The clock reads **6:50**
